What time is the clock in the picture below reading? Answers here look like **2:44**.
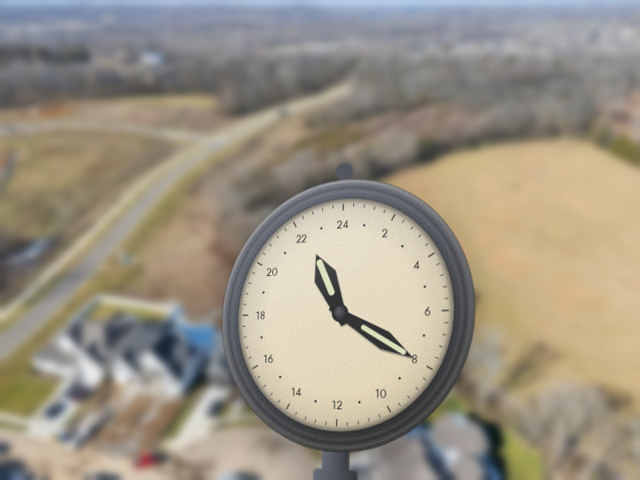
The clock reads **22:20**
